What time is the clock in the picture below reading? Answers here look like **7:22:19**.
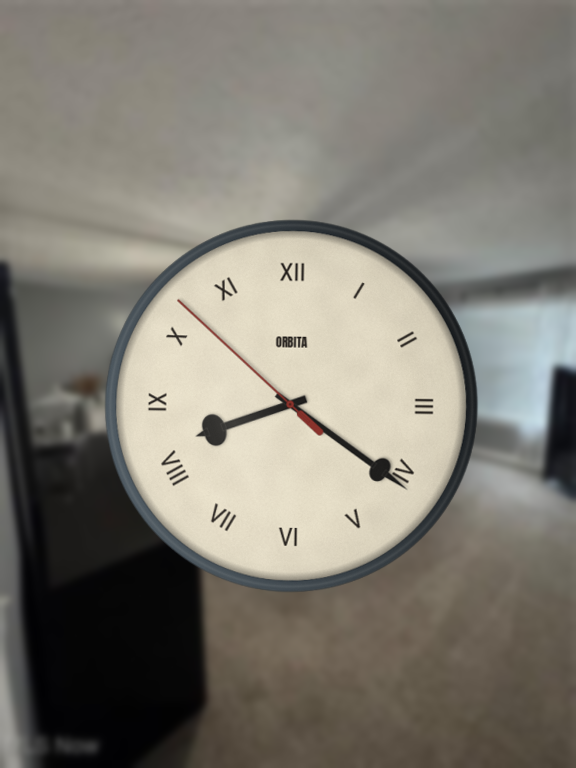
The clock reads **8:20:52**
